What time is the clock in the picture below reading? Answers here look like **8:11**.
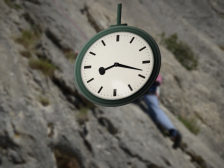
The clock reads **8:18**
